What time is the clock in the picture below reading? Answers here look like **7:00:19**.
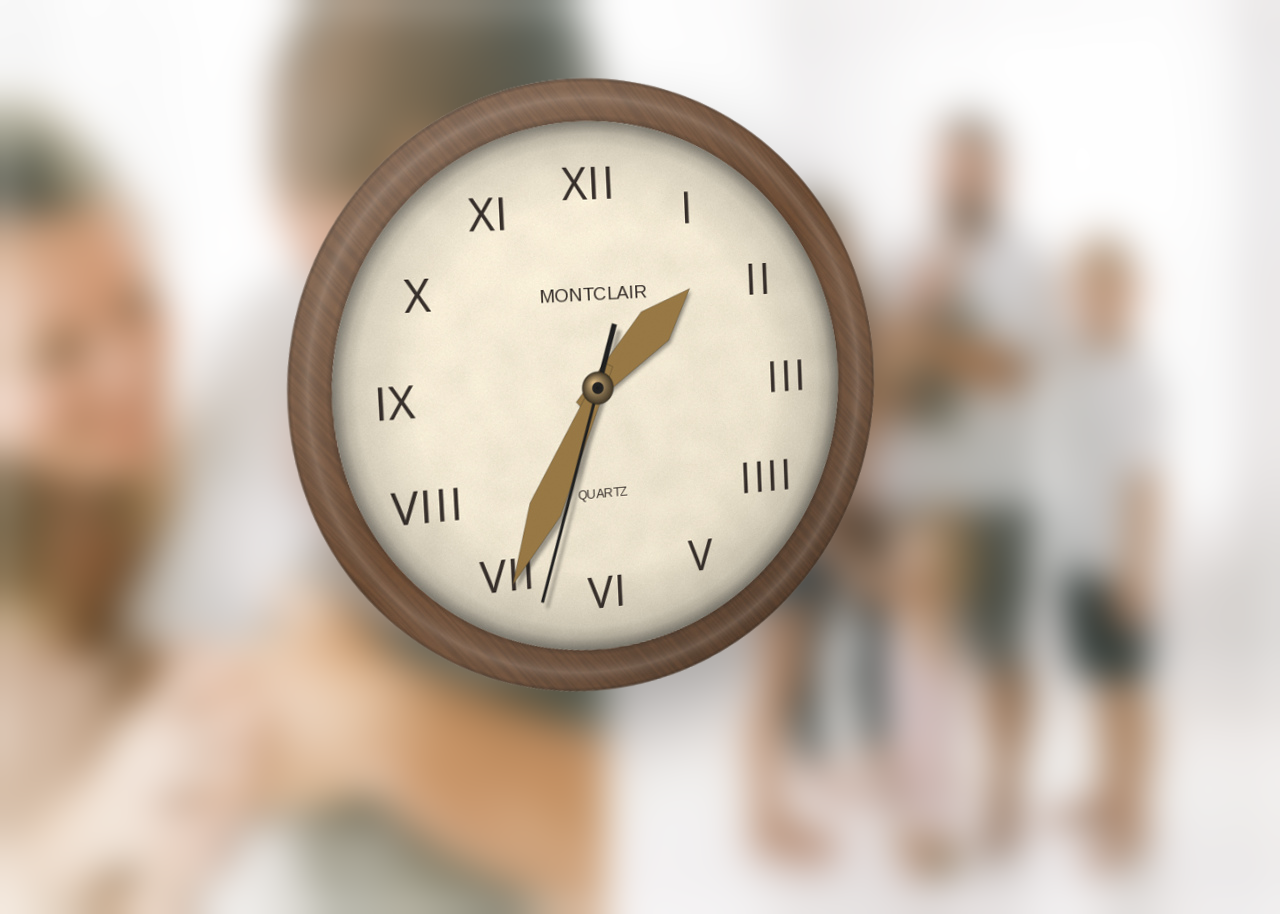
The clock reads **1:34:33**
